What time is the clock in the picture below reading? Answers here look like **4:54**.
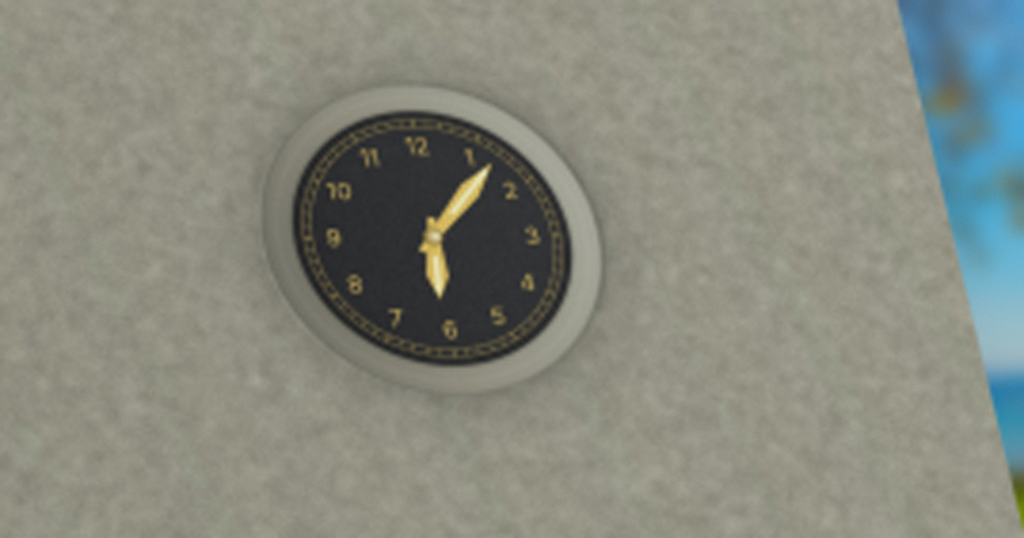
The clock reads **6:07**
